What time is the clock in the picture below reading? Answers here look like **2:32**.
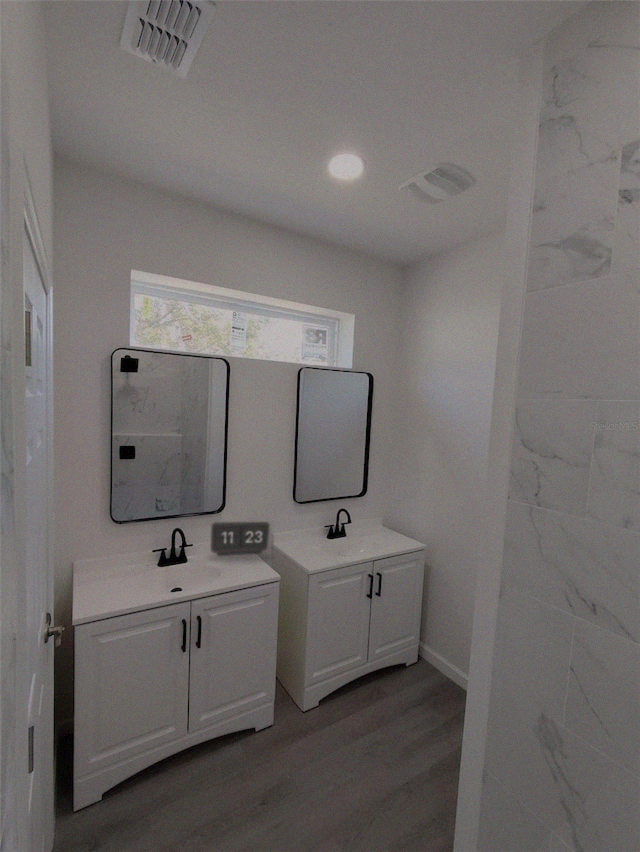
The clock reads **11:23**
